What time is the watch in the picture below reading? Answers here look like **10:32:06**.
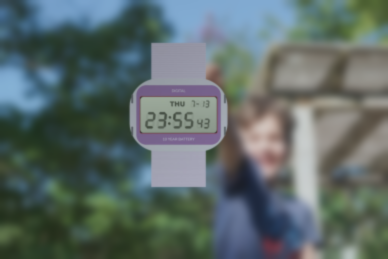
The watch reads **23:55:43**
